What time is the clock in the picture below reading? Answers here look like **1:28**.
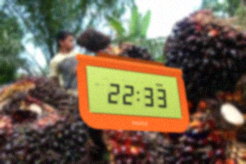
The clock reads **22:33**
